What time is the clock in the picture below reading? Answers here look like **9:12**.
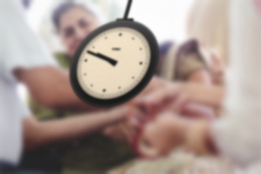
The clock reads **9:48**
